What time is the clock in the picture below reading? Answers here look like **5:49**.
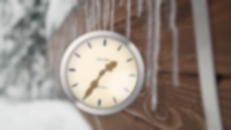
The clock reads **1:35**
